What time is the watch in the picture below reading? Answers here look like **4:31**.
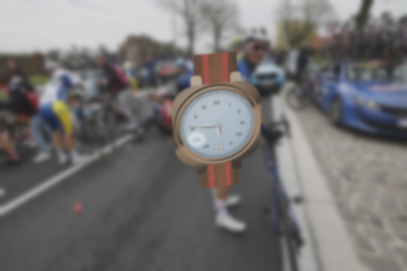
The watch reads **5:46**
